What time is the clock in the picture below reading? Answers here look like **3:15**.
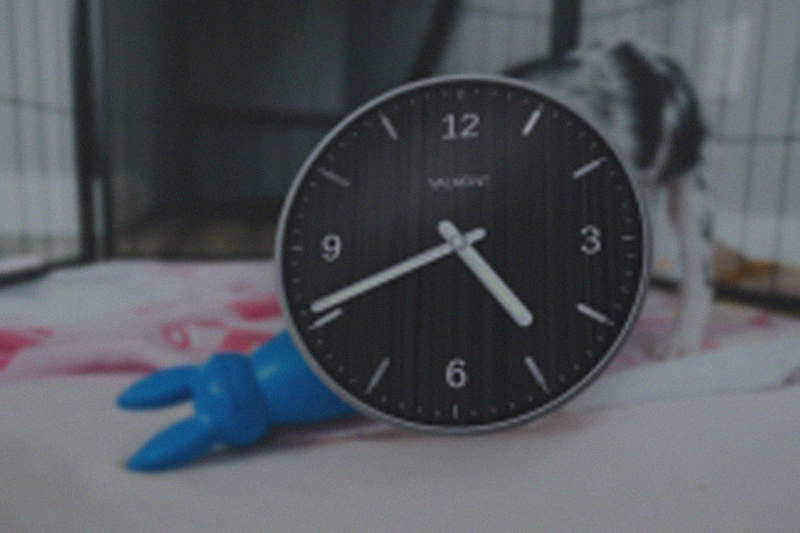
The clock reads **4:41**
